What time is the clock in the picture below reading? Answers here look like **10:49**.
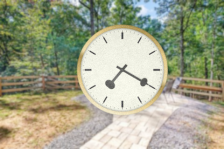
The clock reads **7:20**
